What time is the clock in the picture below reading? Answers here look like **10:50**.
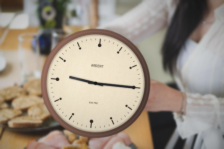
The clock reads **9:15**
